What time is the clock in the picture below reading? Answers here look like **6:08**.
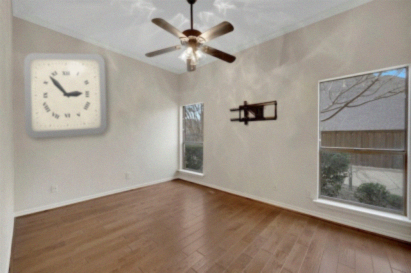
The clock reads **2:53**
